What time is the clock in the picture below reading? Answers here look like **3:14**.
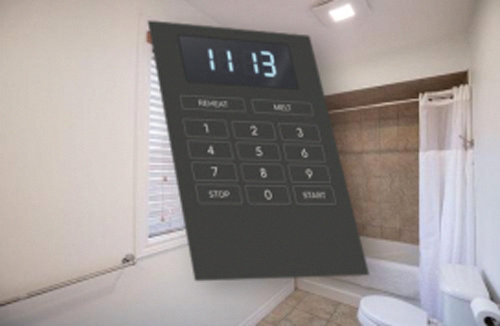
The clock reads **11:13**
